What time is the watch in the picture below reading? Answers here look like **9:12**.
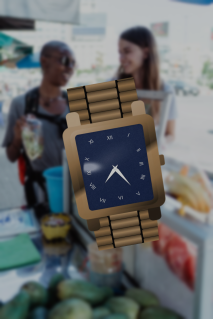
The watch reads **7:25**
